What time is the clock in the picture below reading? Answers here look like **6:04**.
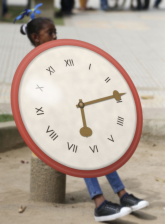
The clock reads **6:14**
